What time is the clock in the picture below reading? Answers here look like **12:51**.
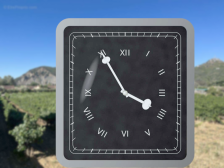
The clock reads **3:55**
